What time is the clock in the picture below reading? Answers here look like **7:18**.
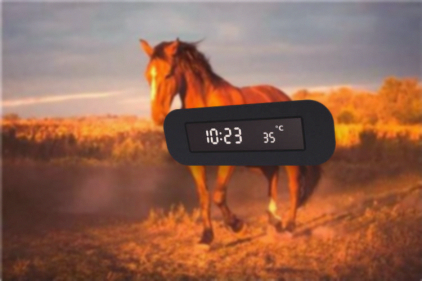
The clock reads **10:23**
